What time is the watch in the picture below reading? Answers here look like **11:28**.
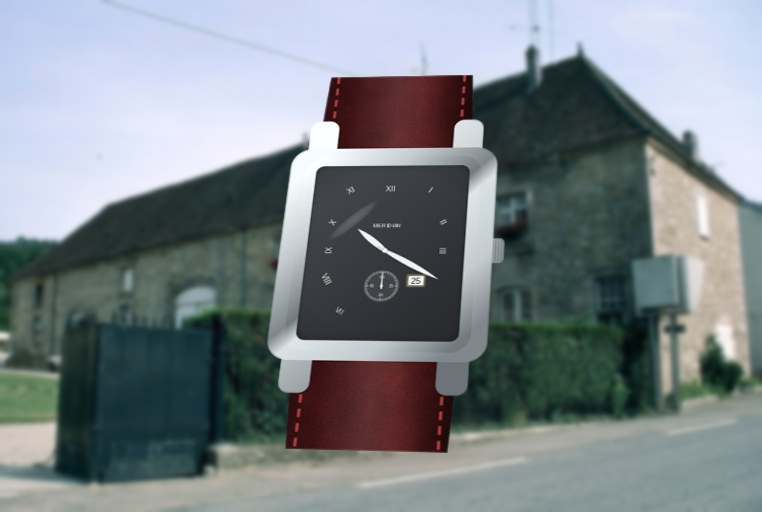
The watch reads **10:20**
